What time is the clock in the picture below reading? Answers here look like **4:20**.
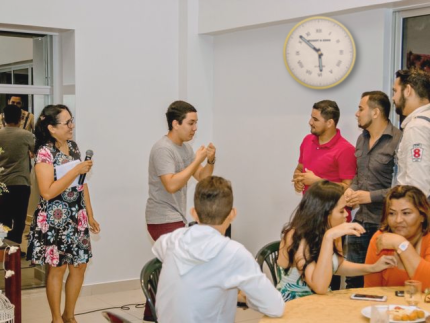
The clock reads **5:52**
